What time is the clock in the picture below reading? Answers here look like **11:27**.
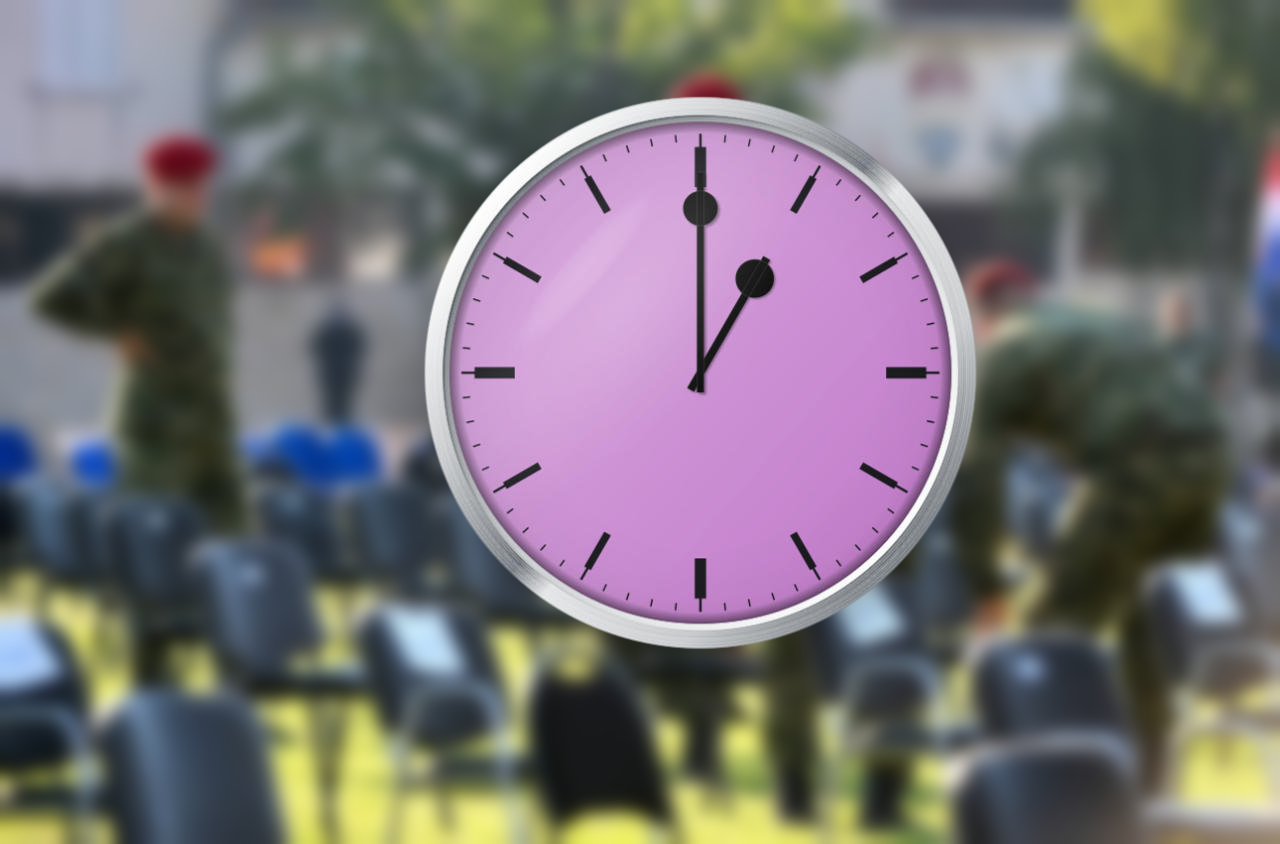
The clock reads **1:00**
